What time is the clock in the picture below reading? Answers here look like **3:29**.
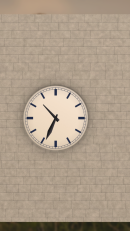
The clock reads **10:34**
